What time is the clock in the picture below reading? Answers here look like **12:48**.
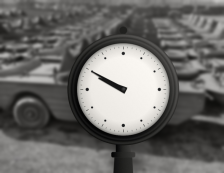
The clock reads **9:50**
